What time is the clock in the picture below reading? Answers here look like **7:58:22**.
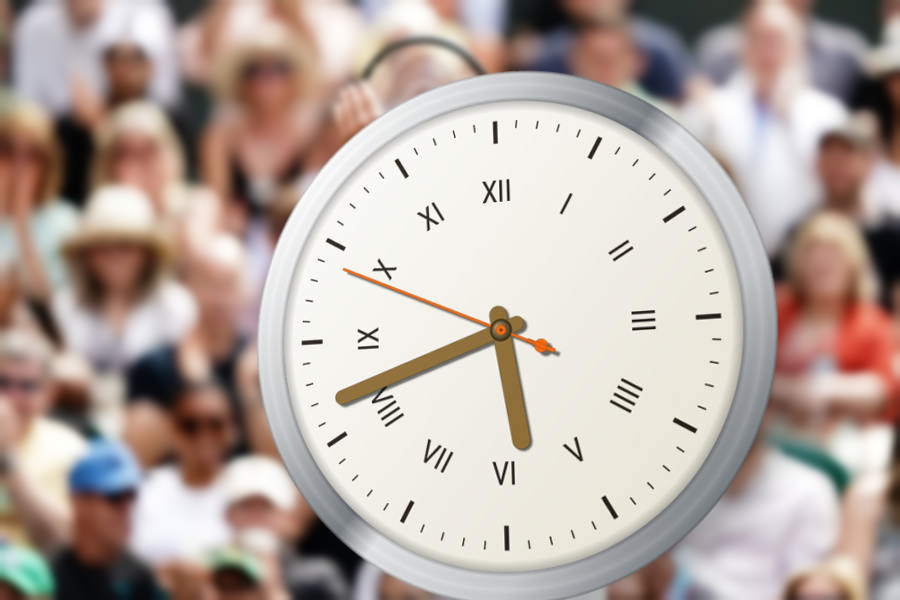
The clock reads **5:41:49**
